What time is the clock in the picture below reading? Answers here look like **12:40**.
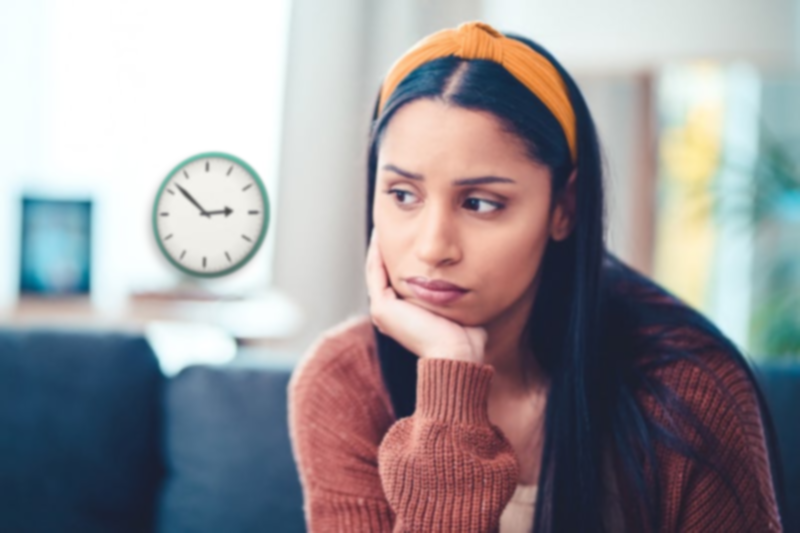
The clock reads **2:52**
